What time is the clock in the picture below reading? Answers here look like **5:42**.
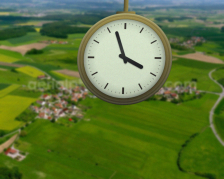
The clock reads **3:57**
